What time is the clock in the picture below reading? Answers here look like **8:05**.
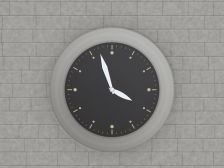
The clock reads **3:57**
